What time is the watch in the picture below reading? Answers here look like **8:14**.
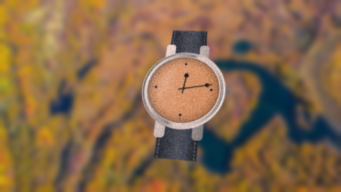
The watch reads **12:13**
